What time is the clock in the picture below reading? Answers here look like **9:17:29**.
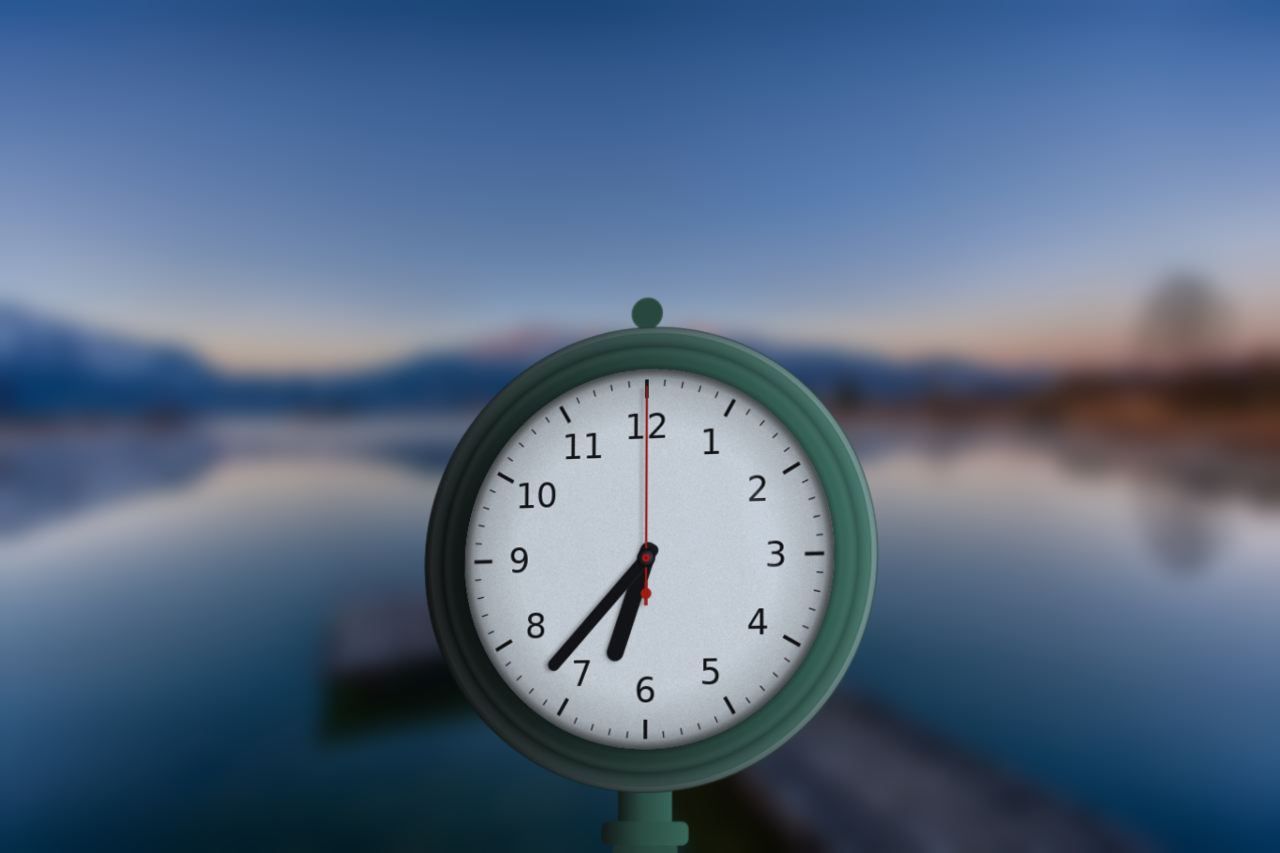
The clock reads **6:37:00**
